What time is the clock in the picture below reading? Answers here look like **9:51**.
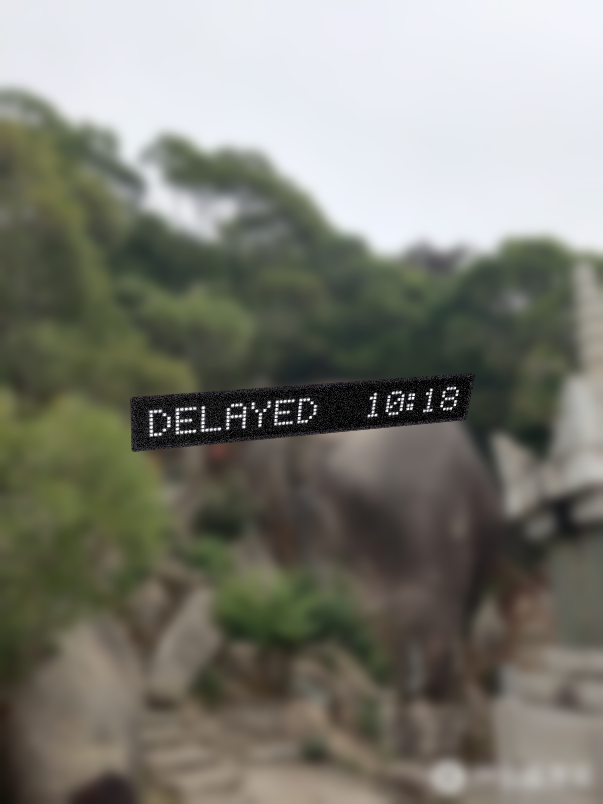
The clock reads **10:18**
